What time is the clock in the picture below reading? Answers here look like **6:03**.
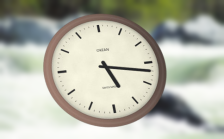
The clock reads **5:17**
